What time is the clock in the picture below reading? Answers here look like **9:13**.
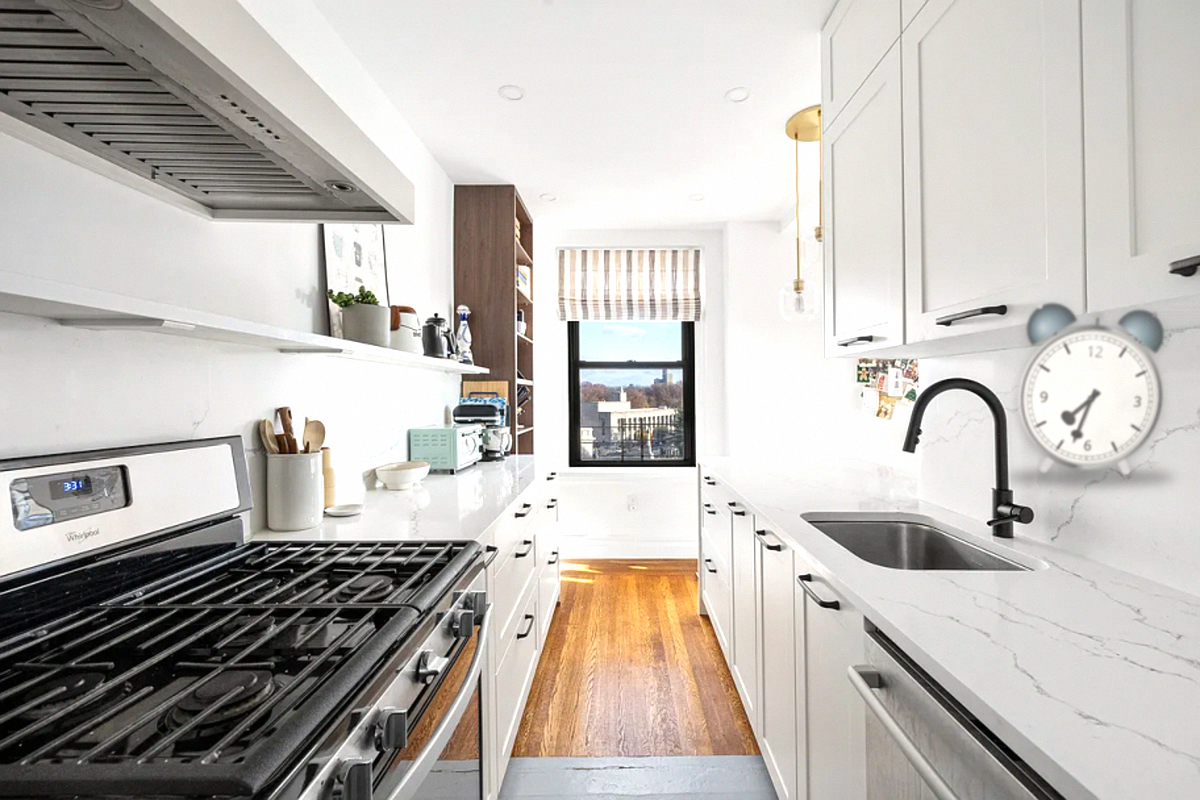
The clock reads **7:33**
